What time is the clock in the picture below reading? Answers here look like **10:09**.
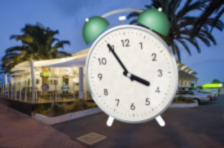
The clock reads **3:55**
